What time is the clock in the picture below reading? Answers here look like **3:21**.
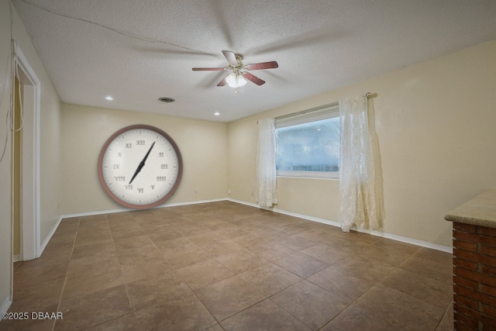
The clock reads **7:05**
